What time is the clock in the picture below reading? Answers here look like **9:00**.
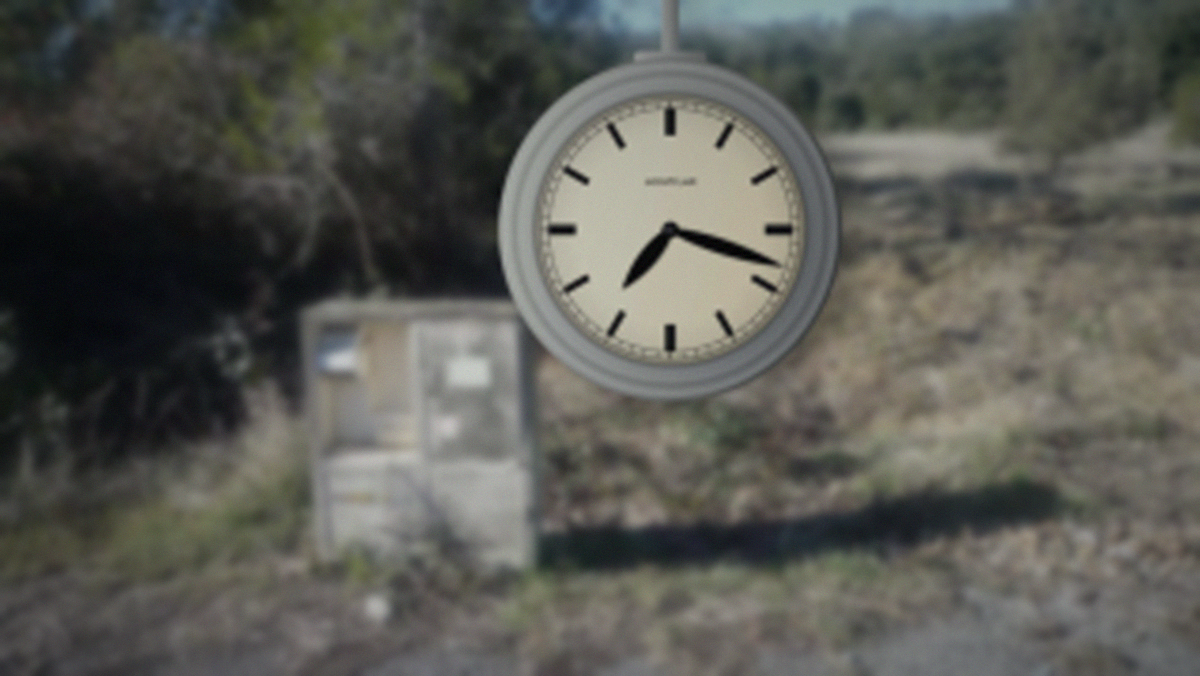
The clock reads **7:18**
